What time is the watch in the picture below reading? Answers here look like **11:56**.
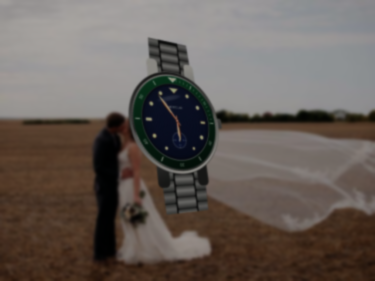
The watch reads **5:54**
